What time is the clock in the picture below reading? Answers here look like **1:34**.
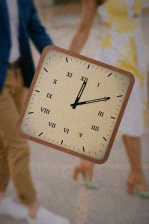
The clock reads **12:10**
